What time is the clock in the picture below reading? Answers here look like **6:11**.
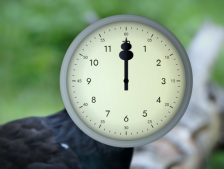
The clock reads **12:00**
